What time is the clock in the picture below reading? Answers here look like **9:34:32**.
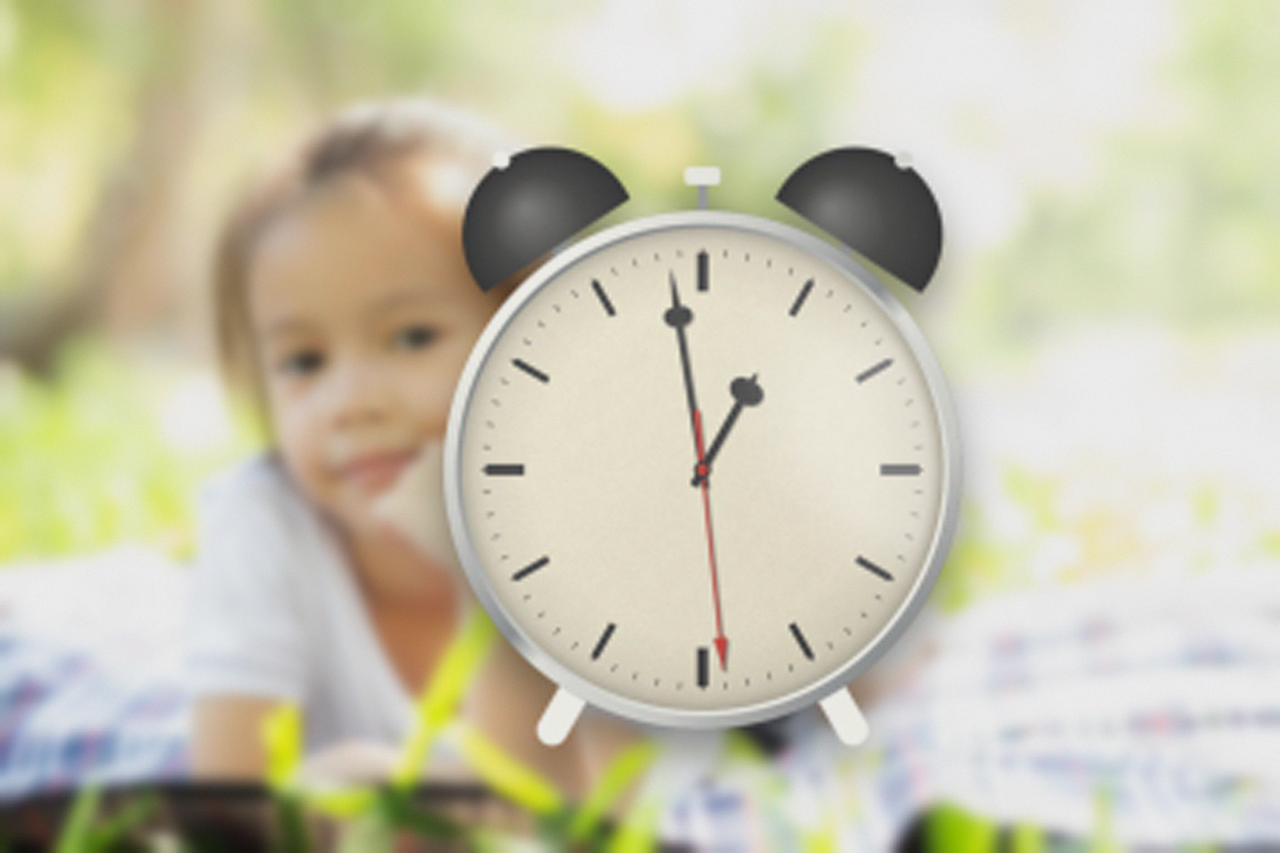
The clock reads **12:58:29**
